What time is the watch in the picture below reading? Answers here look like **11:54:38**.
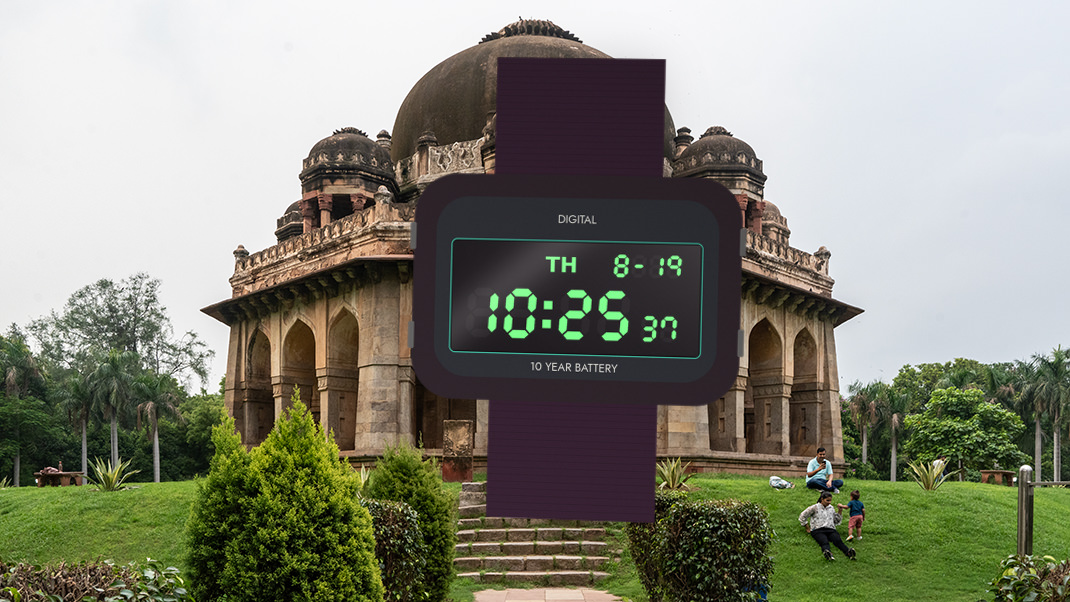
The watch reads **10:25:37**
